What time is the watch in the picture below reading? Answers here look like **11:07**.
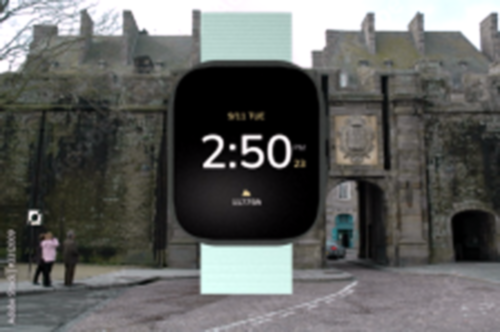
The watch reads **2:50**
